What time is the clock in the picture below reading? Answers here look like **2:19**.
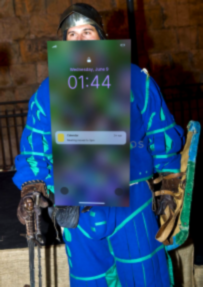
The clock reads **1:44**
